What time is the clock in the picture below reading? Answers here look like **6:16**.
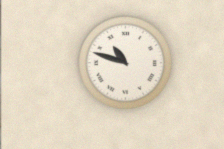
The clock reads **10:48**
